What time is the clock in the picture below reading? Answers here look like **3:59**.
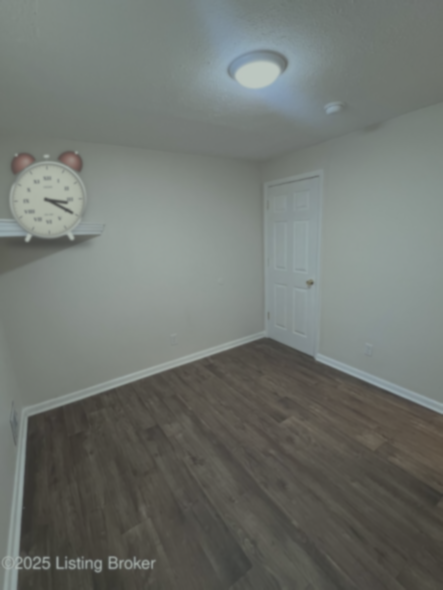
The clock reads **3:20**
